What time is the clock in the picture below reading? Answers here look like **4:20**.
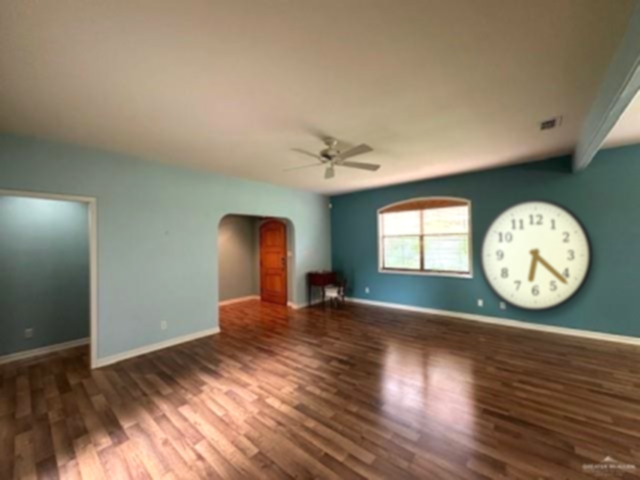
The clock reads **6:22**
